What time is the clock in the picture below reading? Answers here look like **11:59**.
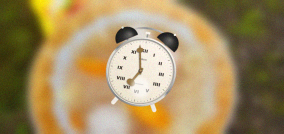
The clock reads **6:58**
